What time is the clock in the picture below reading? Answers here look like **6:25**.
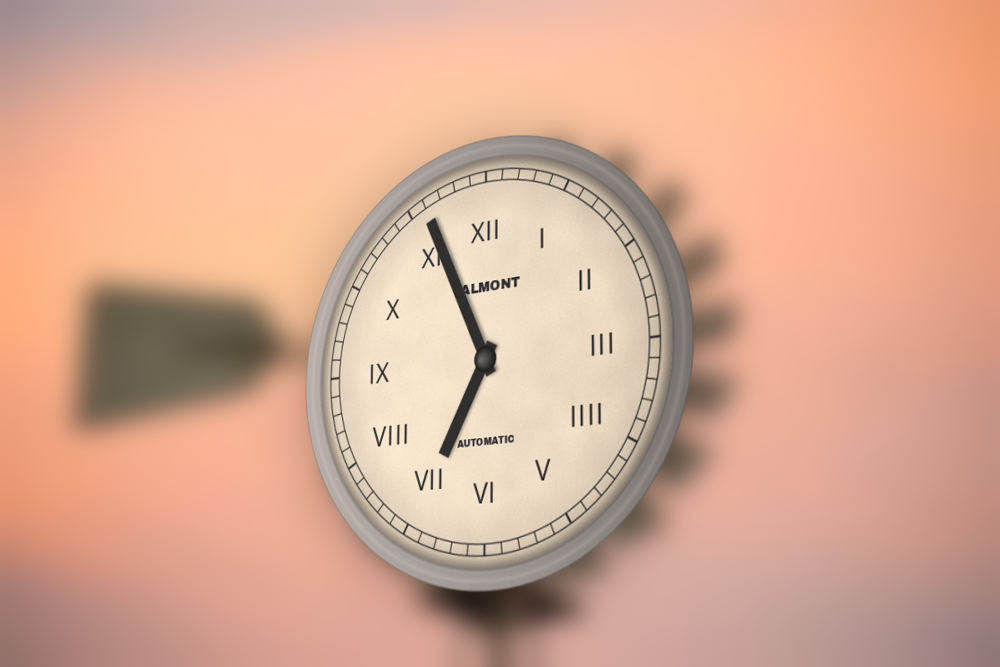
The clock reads **6:56**
